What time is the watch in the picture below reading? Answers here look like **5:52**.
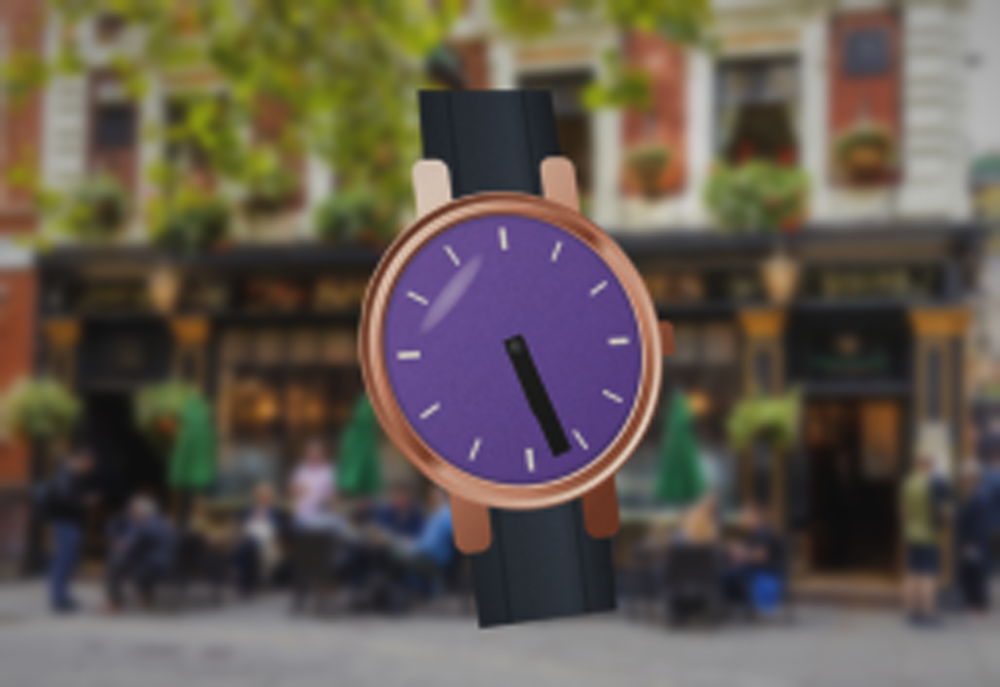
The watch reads **5:27**
